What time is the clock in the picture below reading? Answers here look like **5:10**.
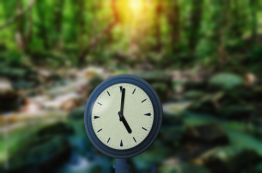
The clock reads **5:01**
